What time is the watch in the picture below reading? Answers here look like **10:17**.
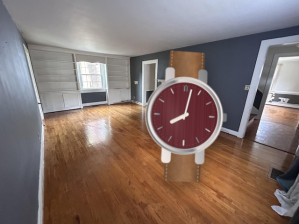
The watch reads **8:02**
